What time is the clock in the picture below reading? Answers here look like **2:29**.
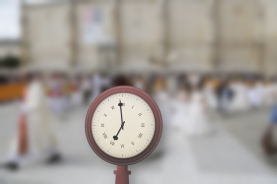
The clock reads **6:59**
